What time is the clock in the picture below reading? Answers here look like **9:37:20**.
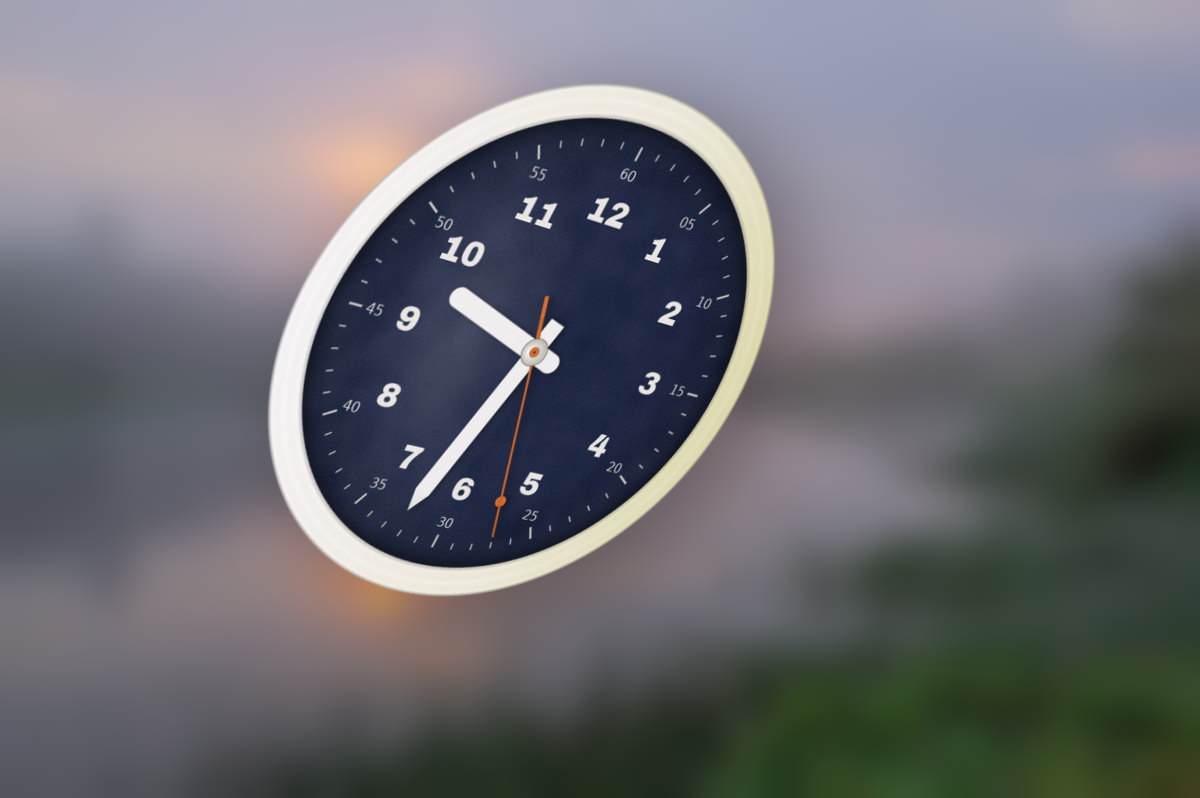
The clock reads **9:32:27**
